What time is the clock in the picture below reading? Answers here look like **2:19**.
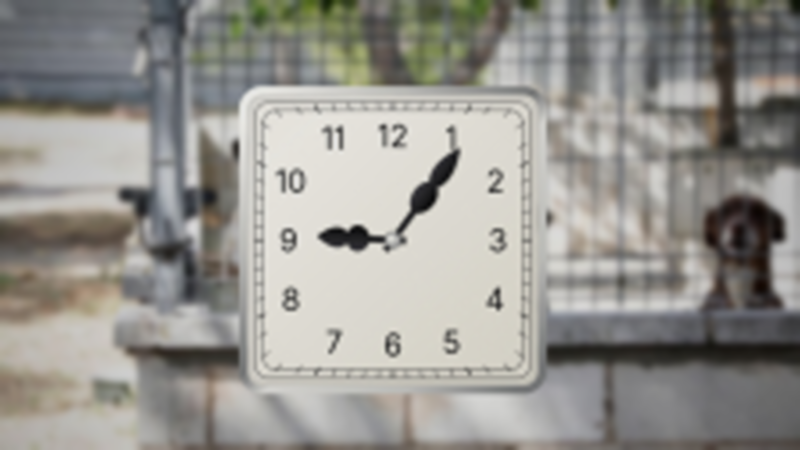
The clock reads **9:06**
